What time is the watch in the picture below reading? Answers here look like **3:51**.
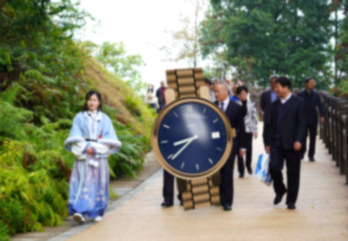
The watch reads **8:39**
